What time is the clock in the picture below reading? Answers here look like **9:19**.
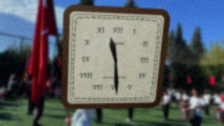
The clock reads **11:29**
